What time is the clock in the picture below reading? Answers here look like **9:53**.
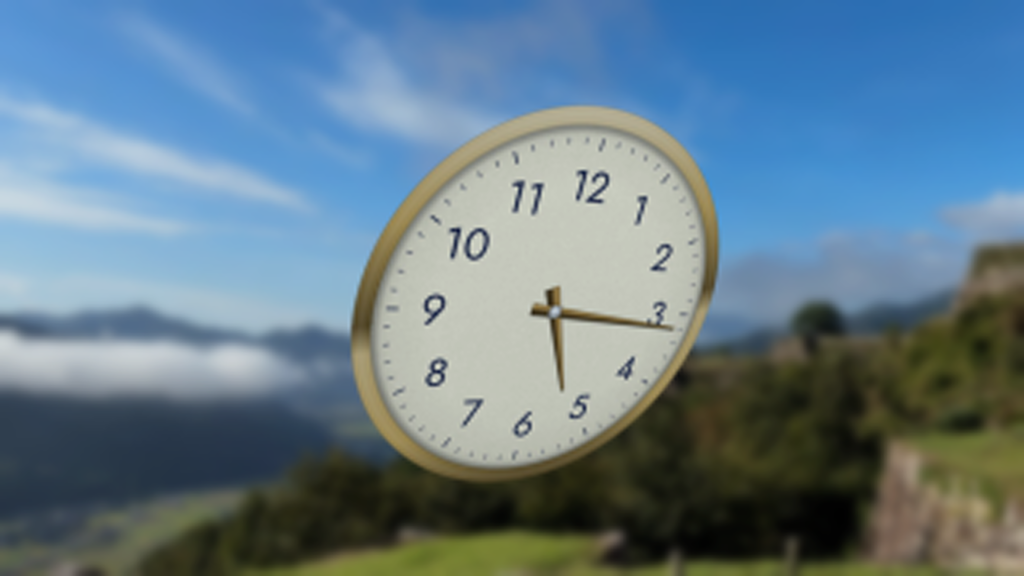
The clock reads **5:16**
